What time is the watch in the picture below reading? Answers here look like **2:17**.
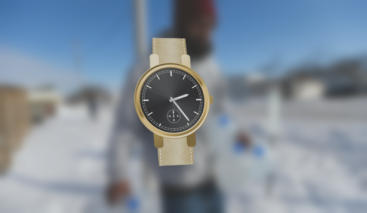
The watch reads **2:24**
